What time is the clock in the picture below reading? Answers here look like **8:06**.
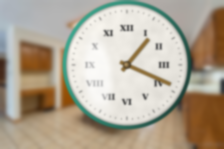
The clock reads **1:19**
